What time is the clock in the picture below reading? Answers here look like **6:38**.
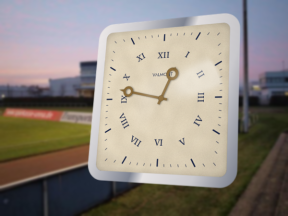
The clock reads **12:47**
